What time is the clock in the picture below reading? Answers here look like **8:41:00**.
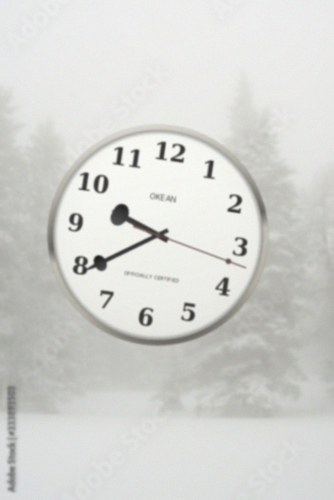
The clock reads **9:39:17**
